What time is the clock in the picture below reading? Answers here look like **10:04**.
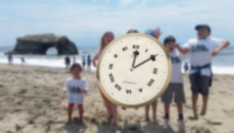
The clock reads **12:09**
